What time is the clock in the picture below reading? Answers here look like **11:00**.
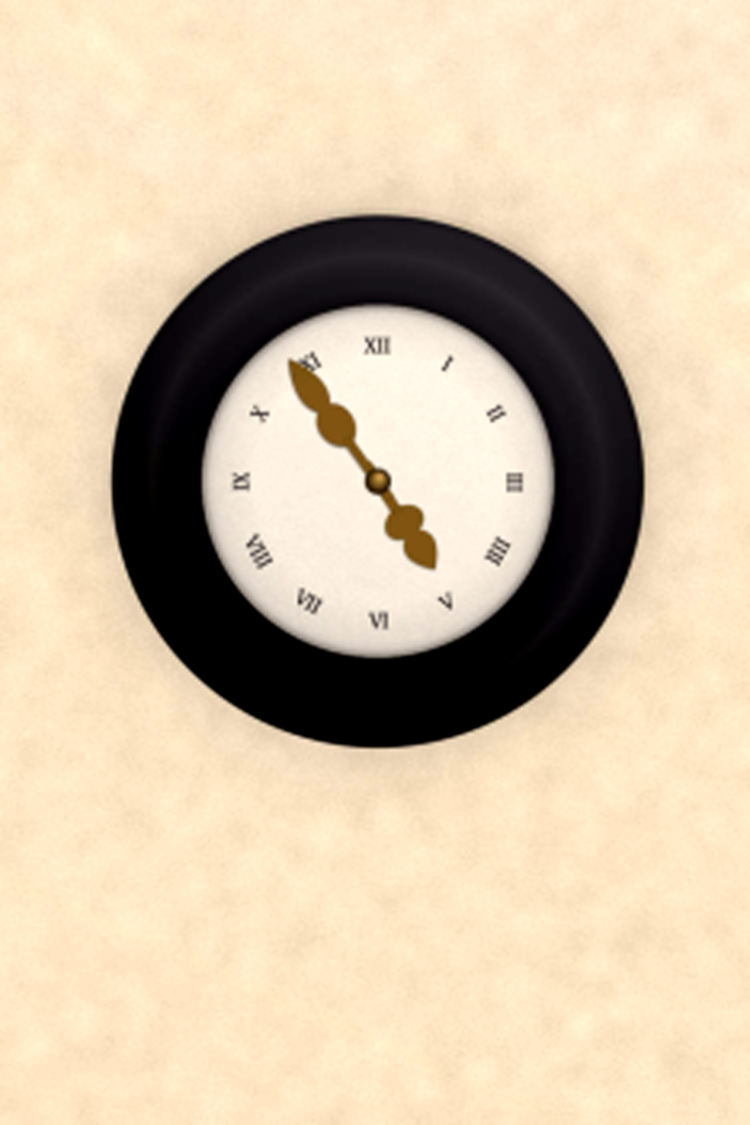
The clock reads **4:54**
